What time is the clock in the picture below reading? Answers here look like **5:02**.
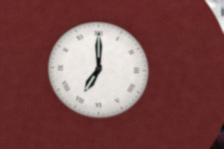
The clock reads **7:00**
